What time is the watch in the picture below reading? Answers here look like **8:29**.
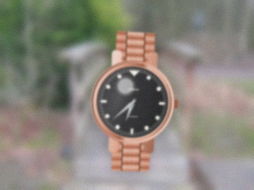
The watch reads **6:38**
